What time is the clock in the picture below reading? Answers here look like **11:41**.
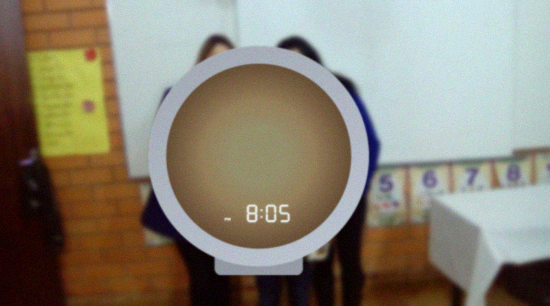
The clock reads **8:05**
